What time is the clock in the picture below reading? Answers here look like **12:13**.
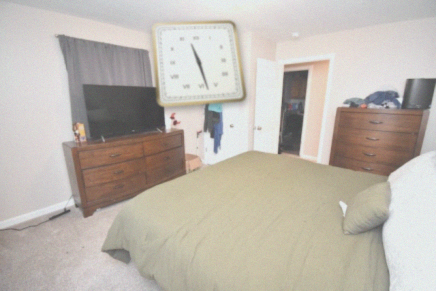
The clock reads **11:28**
